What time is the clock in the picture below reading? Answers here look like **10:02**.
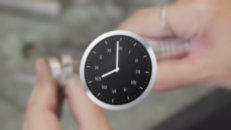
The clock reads **7:59**
